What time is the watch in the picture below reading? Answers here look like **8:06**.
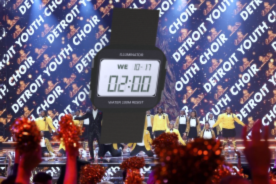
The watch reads **2:00**
